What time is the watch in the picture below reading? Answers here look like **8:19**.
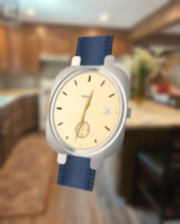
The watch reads **12:32**
